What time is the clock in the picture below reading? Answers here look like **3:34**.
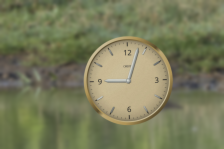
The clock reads **9:03**
